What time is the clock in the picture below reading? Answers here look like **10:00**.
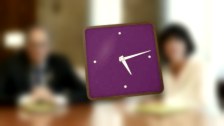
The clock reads **5:13**
